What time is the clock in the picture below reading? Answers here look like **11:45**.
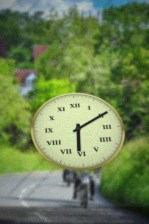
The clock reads **6:10**
